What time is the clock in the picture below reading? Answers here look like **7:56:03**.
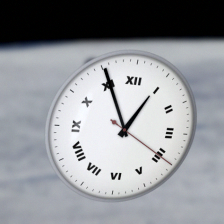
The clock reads **12:55:20**
